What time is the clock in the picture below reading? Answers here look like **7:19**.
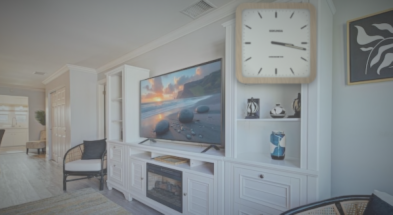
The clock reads **3:17**
